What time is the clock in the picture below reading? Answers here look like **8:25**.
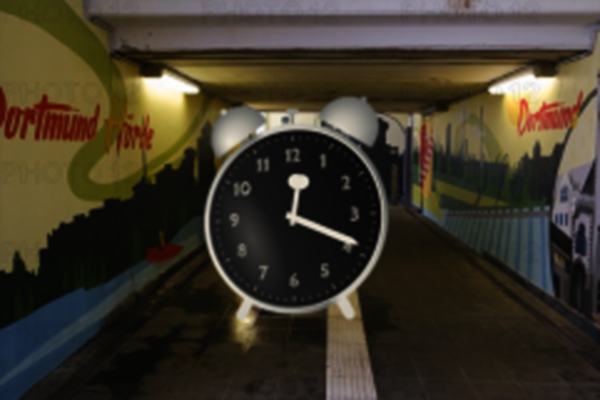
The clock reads **12:19**
